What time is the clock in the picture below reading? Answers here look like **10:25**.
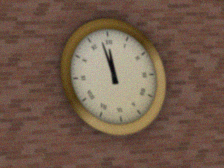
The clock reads **11:58**
